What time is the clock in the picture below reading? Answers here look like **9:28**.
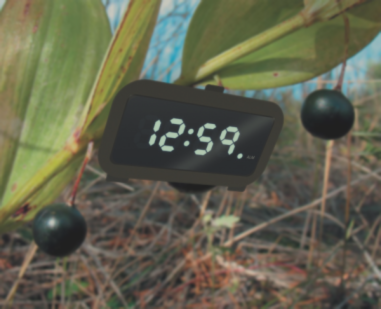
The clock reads **12:59**
